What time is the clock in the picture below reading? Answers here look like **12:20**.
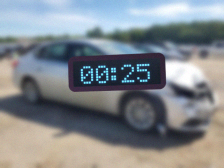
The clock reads **0:25**
